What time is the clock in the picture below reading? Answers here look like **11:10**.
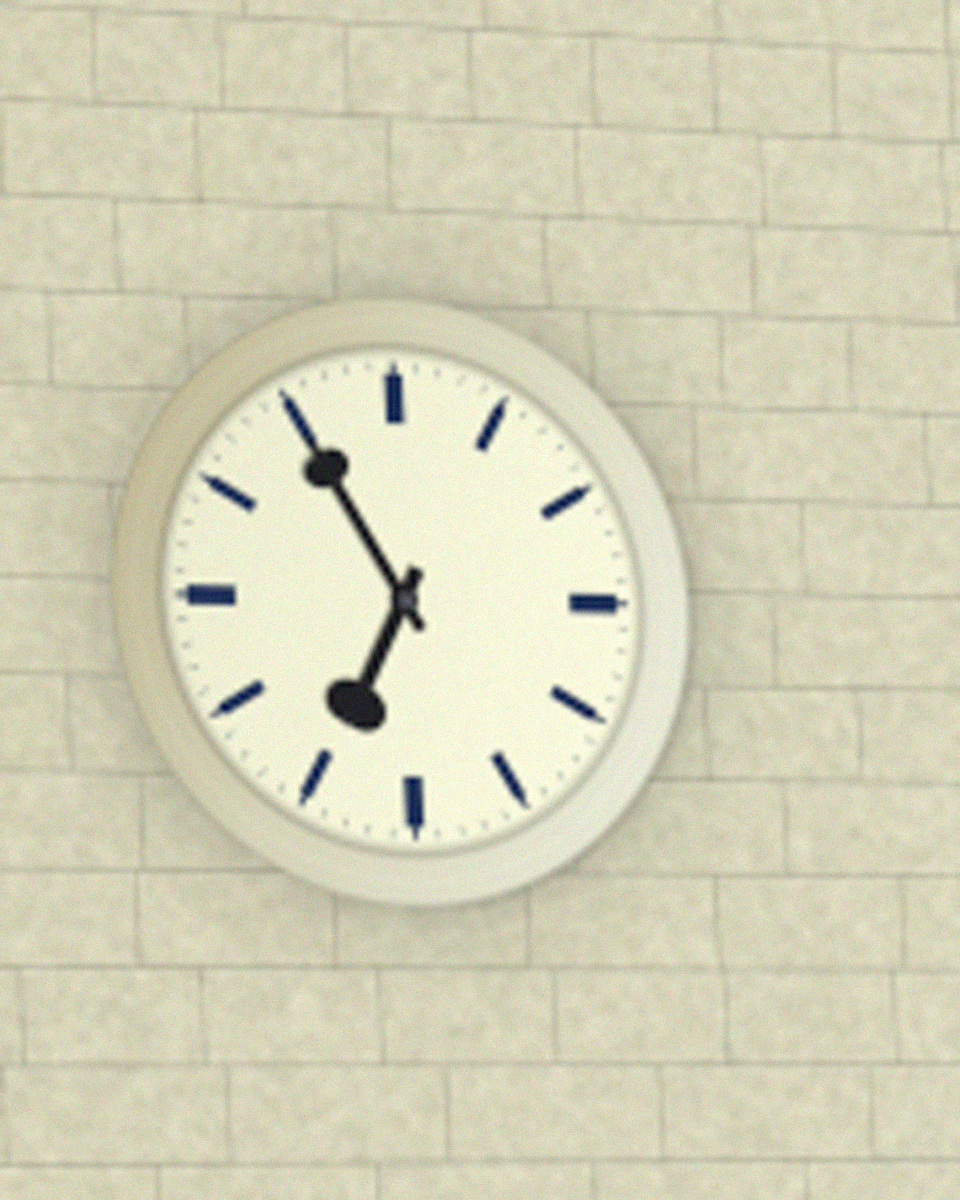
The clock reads **6:55**
